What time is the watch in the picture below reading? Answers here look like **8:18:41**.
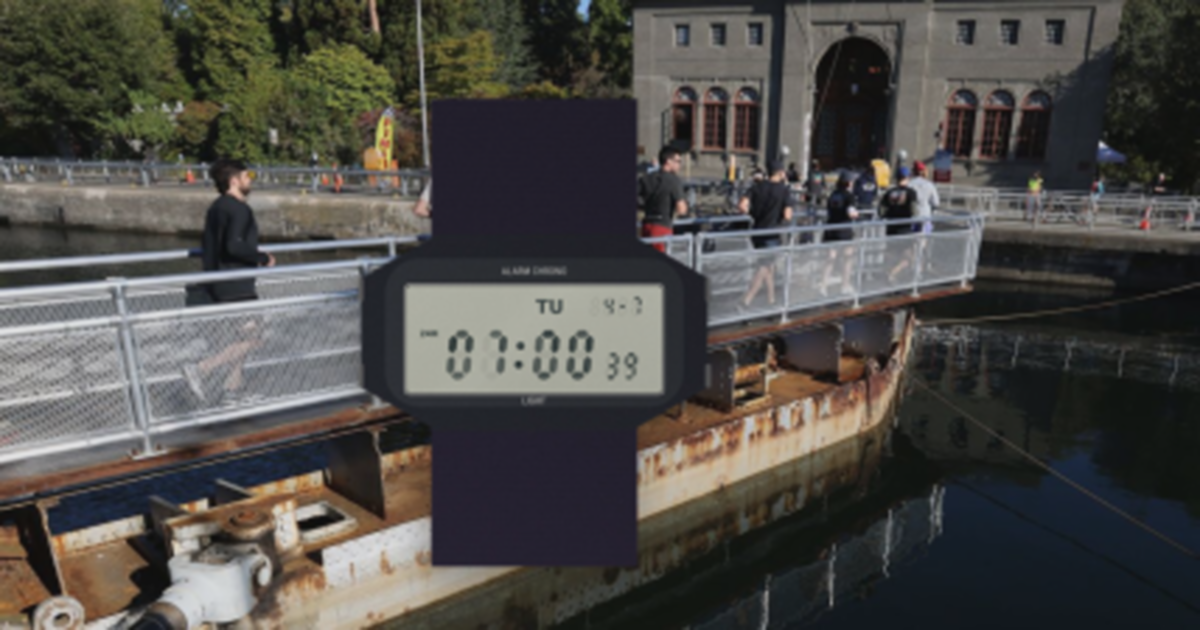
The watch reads **7:00:39**
